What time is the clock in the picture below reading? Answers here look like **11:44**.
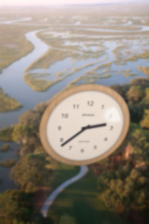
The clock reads **2:38**
